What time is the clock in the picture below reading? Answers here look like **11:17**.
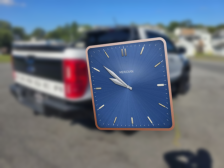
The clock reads **9:52**
